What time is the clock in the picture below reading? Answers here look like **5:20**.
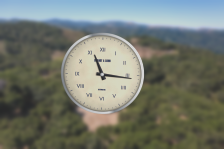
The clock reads **11:16**
